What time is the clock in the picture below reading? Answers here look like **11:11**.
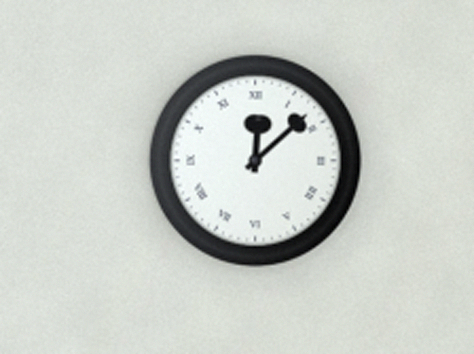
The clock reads **12:08**
